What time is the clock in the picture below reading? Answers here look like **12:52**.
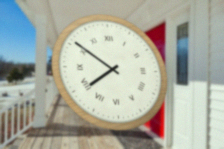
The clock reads **7:51**
